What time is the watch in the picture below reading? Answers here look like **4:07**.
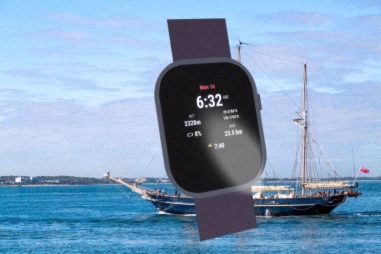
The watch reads **6:32**
